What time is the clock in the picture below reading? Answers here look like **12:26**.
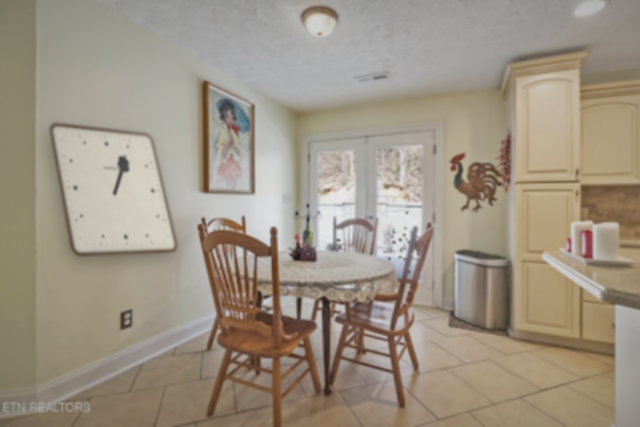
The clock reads **1:05**
